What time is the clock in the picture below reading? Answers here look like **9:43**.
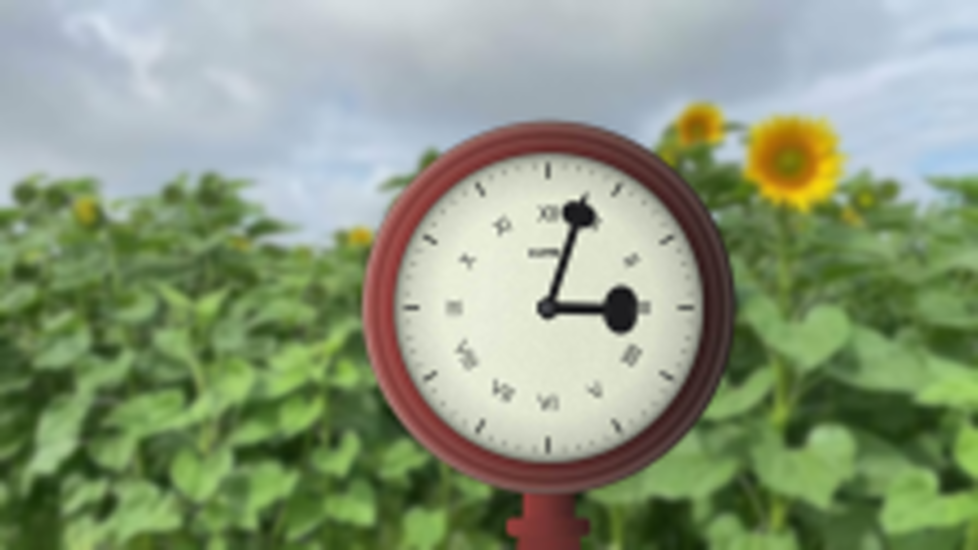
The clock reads **3:03**
